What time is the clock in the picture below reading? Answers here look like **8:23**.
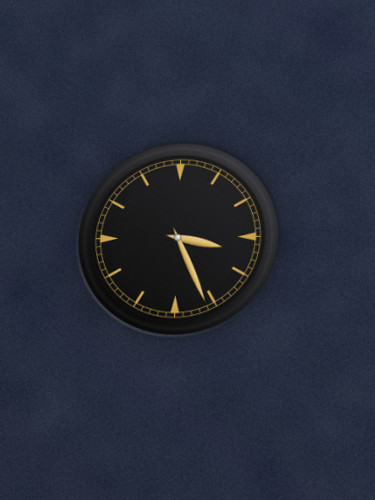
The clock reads **3:26**
